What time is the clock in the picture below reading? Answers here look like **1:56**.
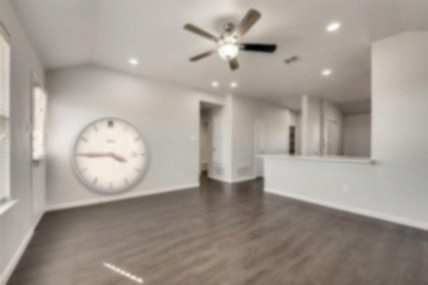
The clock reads **3:45**
